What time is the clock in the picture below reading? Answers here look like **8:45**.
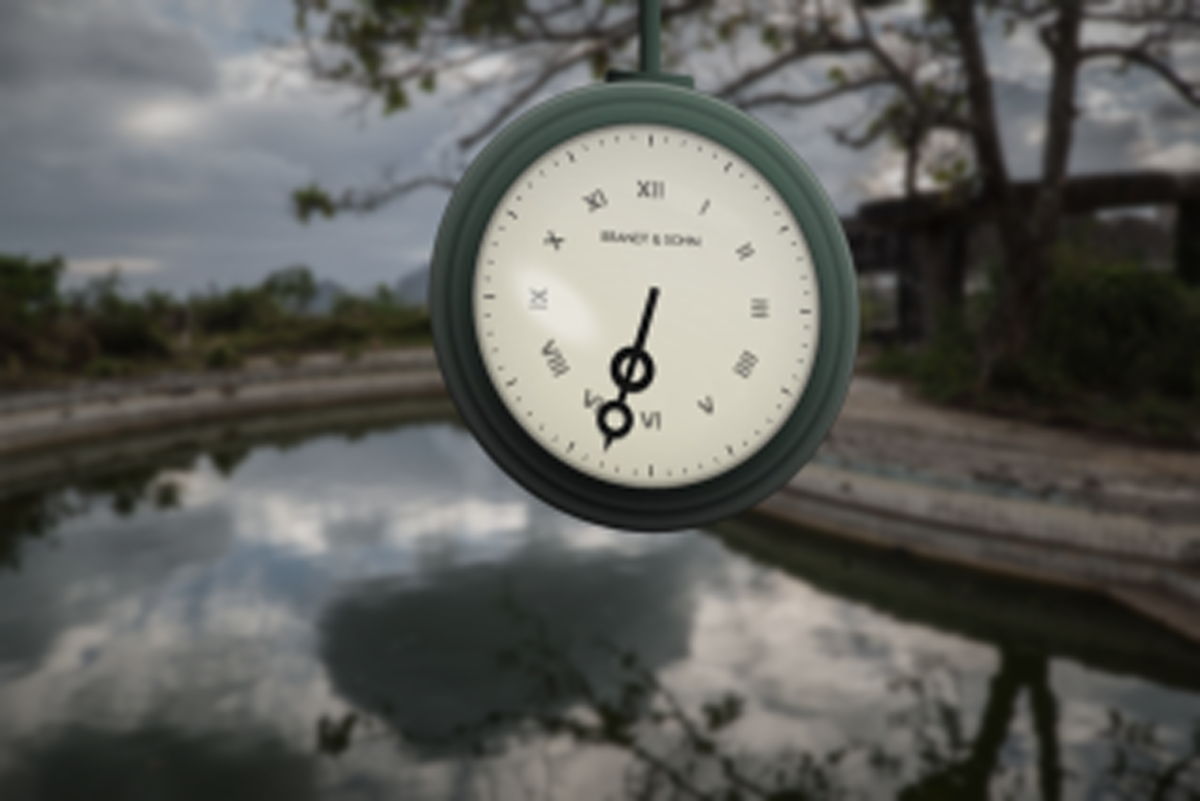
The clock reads **6:33**
